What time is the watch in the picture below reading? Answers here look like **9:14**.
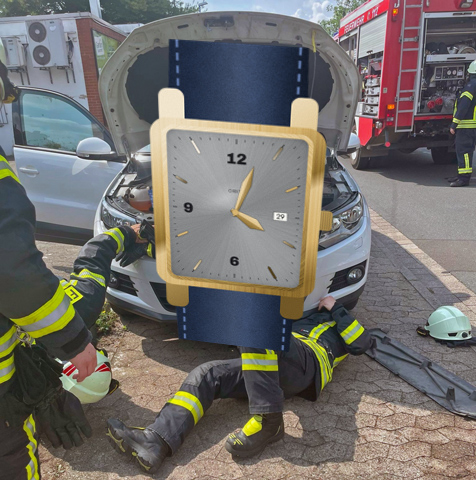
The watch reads **4:03**
